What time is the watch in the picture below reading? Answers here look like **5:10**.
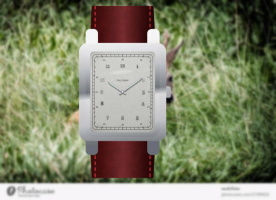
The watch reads **10:09**
